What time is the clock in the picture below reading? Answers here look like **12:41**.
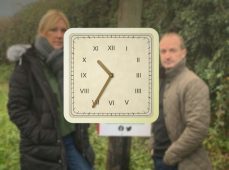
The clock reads **10:35**
